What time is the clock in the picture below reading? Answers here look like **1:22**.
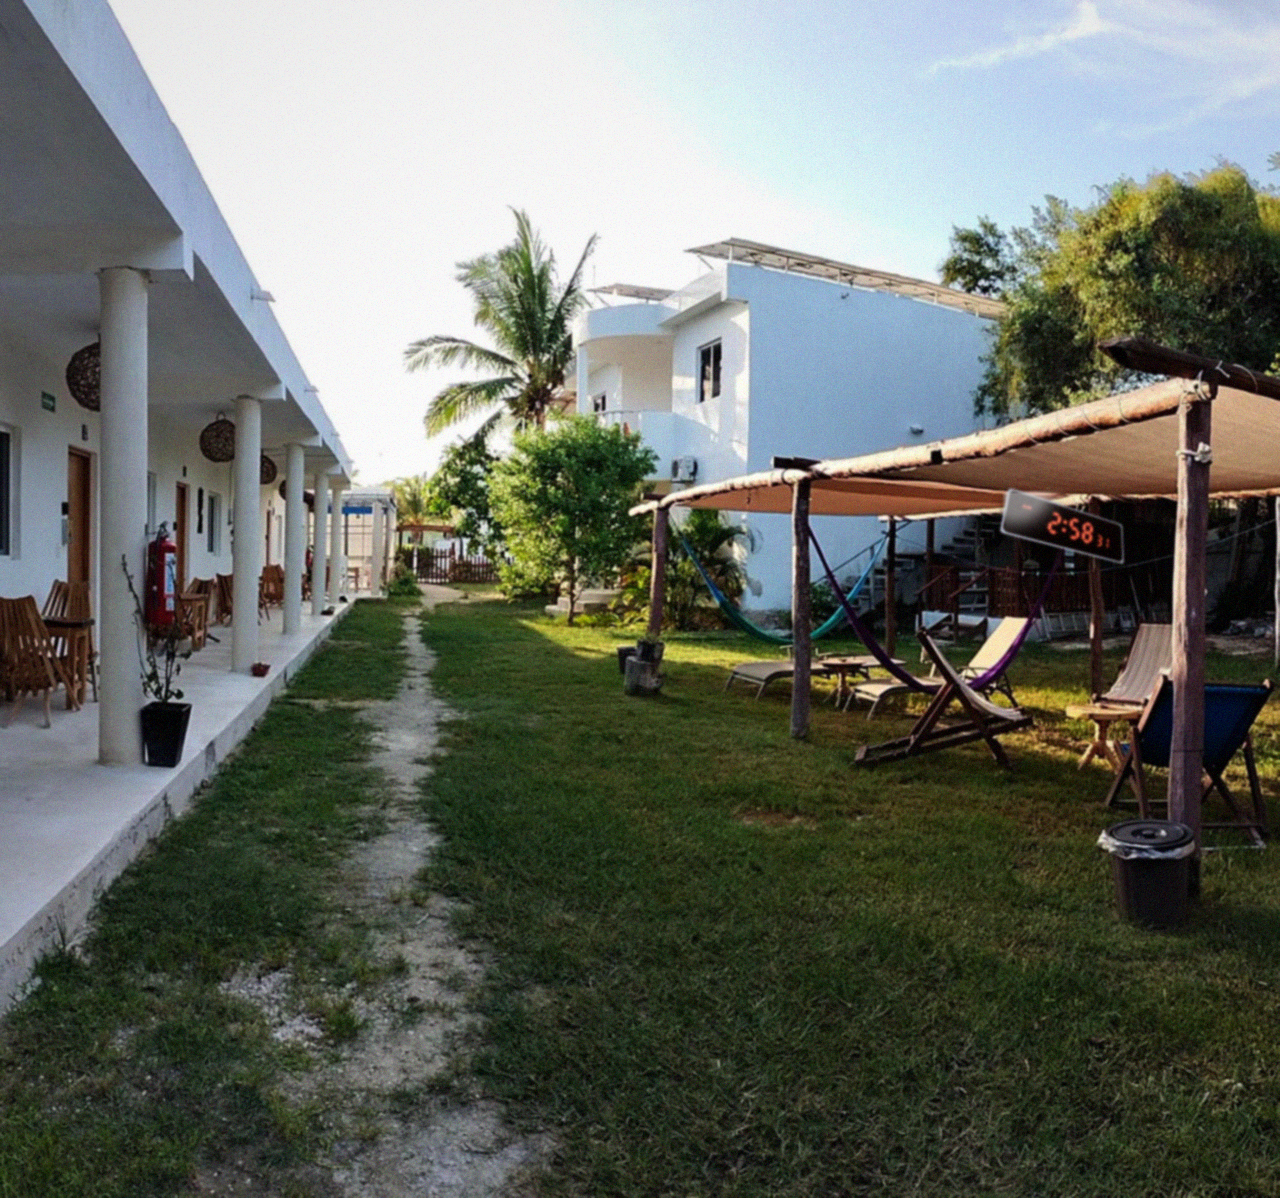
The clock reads **2:58**
